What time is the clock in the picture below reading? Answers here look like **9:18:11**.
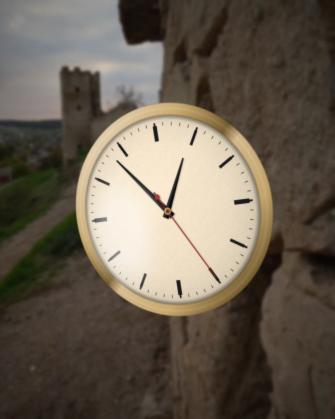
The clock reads **12:53:25**
